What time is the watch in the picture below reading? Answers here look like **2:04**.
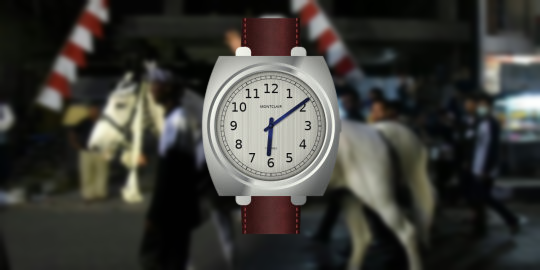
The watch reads **6:09**
